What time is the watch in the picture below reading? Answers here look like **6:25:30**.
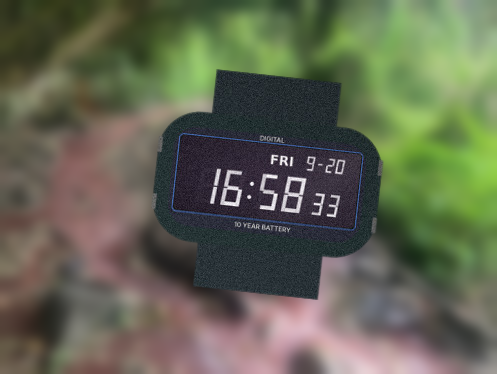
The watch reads **16:58:33**
